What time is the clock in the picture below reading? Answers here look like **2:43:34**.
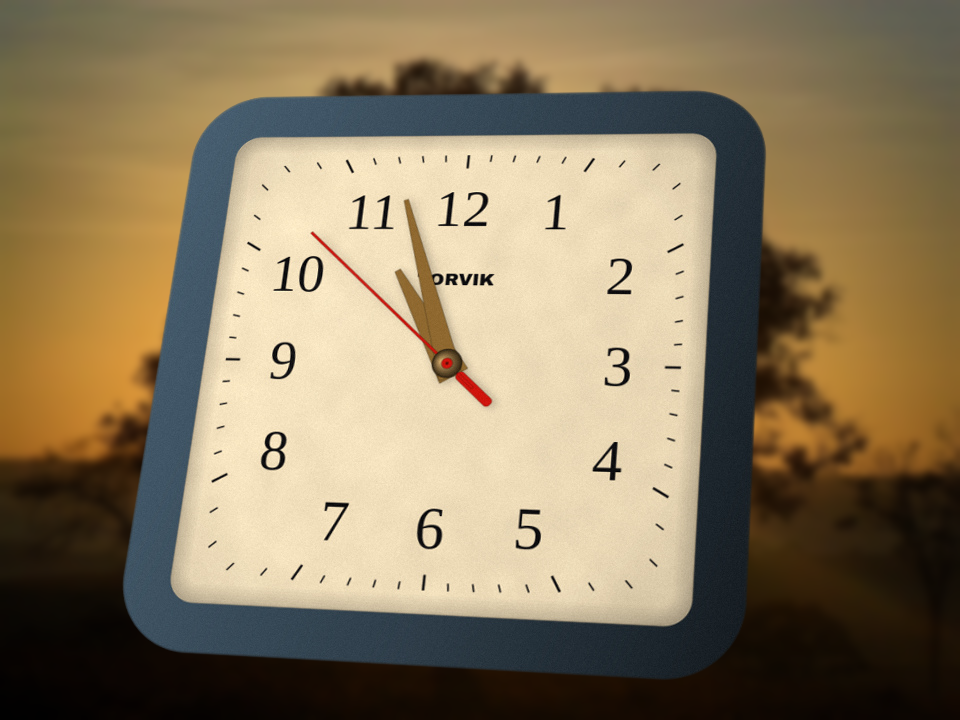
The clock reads **10:56:52**
